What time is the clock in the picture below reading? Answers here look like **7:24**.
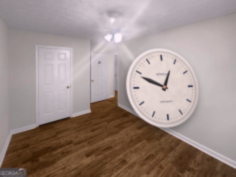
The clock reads **12:49**
